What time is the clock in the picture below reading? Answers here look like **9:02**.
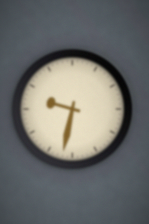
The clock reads **9:32**
